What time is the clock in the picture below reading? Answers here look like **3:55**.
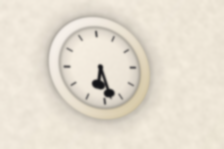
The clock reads **6:28**
